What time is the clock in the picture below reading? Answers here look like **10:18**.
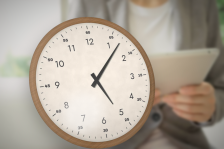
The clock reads **5:07**
